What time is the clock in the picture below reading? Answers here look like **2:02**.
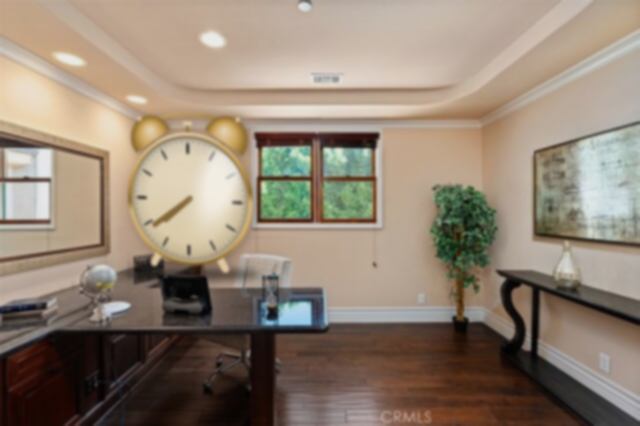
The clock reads **7:39**
